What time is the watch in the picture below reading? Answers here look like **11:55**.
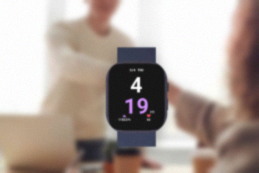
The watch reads **4:19**
